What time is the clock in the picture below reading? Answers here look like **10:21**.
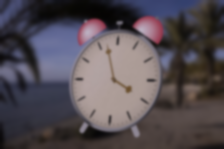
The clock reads **3:57**
